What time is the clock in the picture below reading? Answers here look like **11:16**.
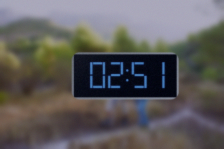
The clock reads **2:51**
